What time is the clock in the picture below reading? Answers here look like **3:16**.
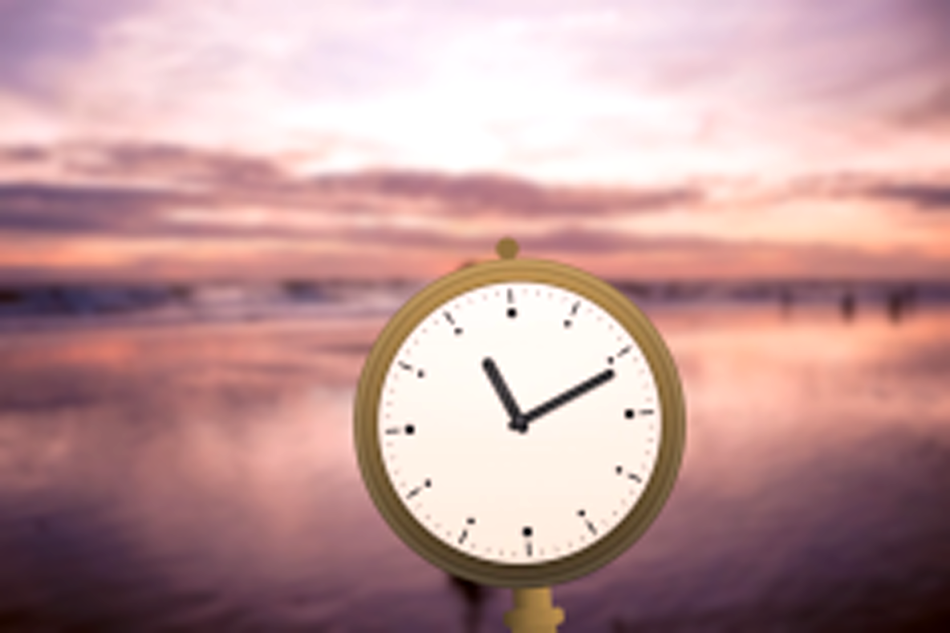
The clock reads **11:11**
